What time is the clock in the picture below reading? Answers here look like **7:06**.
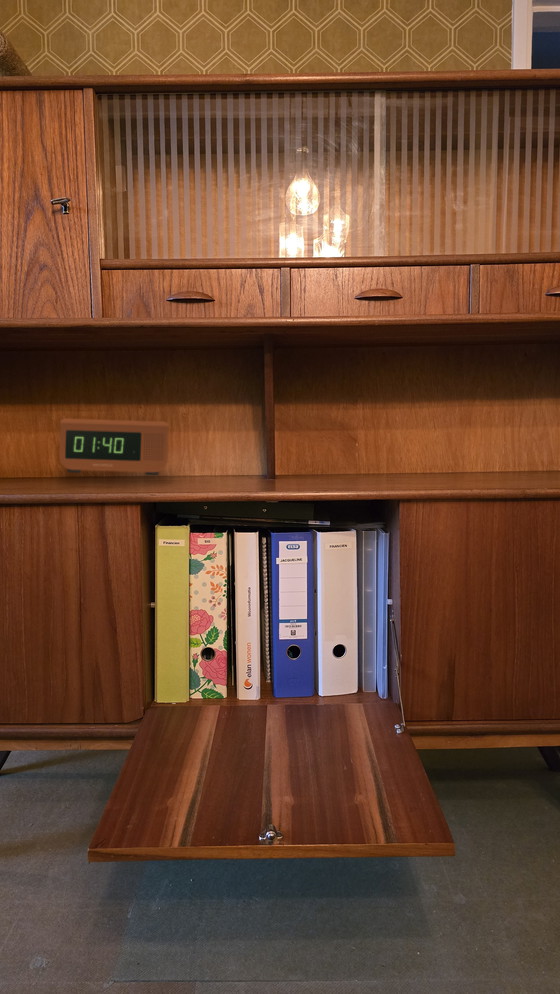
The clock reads **1:40**
